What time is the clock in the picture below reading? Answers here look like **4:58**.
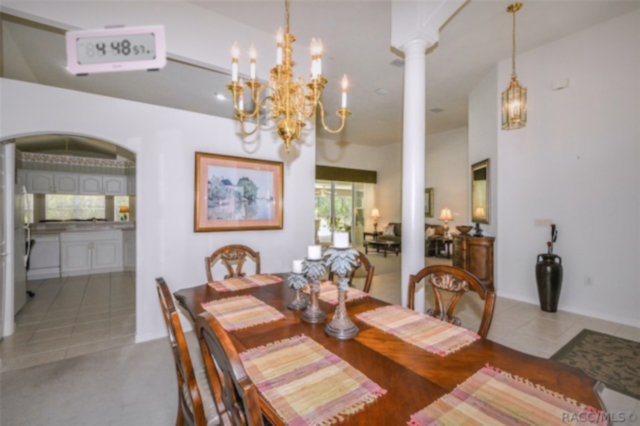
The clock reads **4:48**
